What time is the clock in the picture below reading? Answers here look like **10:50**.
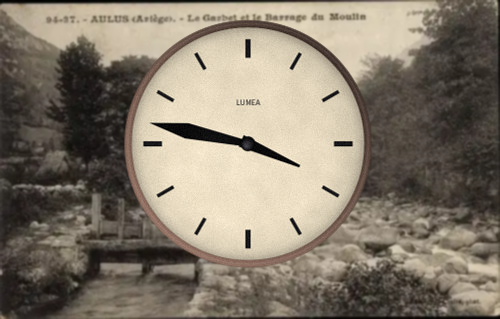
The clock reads **3:47**
